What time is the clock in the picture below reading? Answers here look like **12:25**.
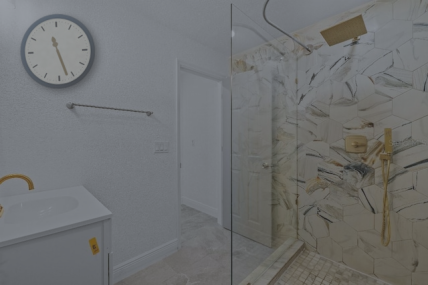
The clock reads **11:27**
